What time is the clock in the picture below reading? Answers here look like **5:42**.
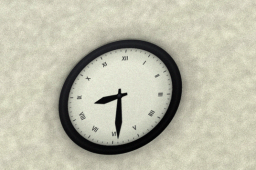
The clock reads **8:29**
